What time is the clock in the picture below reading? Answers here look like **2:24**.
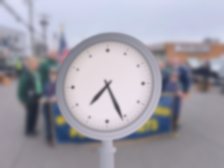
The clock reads **7:26**
